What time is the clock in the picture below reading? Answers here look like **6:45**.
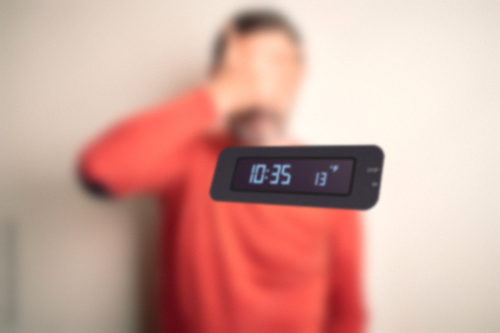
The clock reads **10:35**
